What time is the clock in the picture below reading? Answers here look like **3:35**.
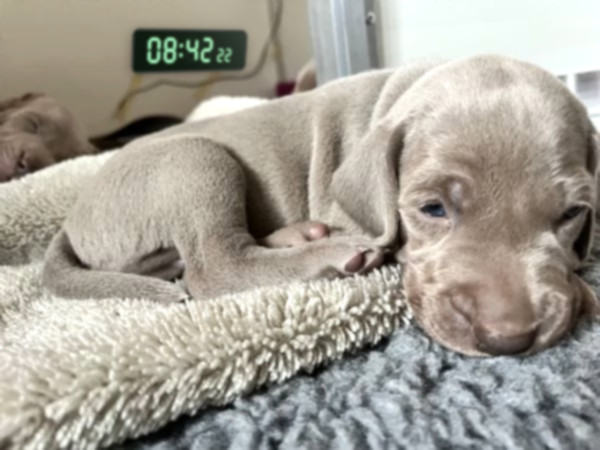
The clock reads **8:42**
